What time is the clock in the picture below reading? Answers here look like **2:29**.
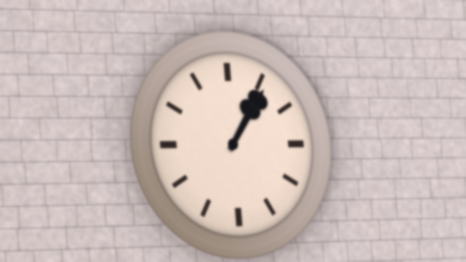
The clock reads **1:06**
